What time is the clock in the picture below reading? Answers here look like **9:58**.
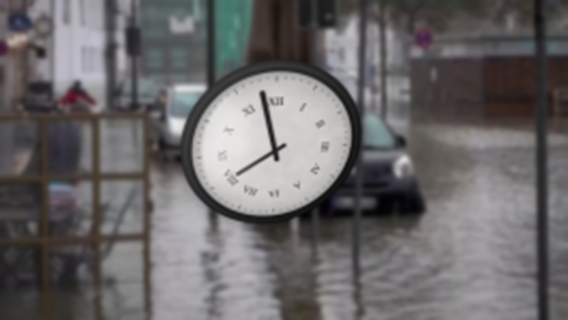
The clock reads **7:58**
